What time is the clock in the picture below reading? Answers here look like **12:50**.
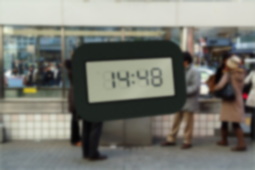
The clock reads **14:48**
